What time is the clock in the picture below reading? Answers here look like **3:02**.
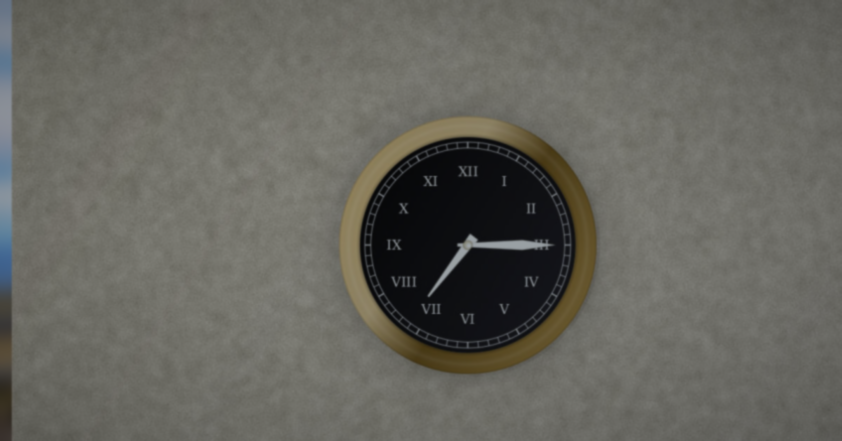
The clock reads **7:15**
